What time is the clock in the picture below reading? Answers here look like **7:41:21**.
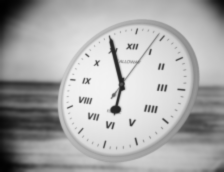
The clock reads **5:55:04**
